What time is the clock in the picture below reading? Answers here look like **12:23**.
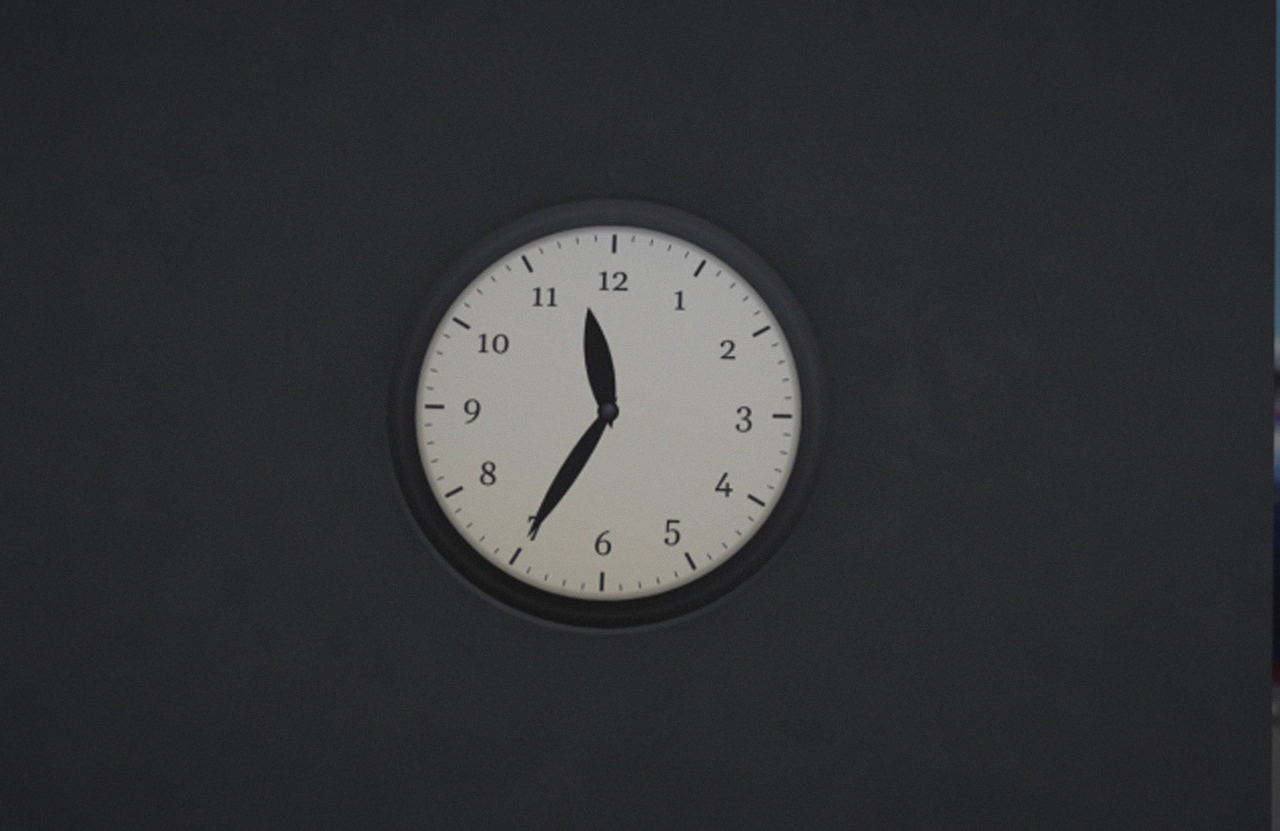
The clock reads **11:35**
